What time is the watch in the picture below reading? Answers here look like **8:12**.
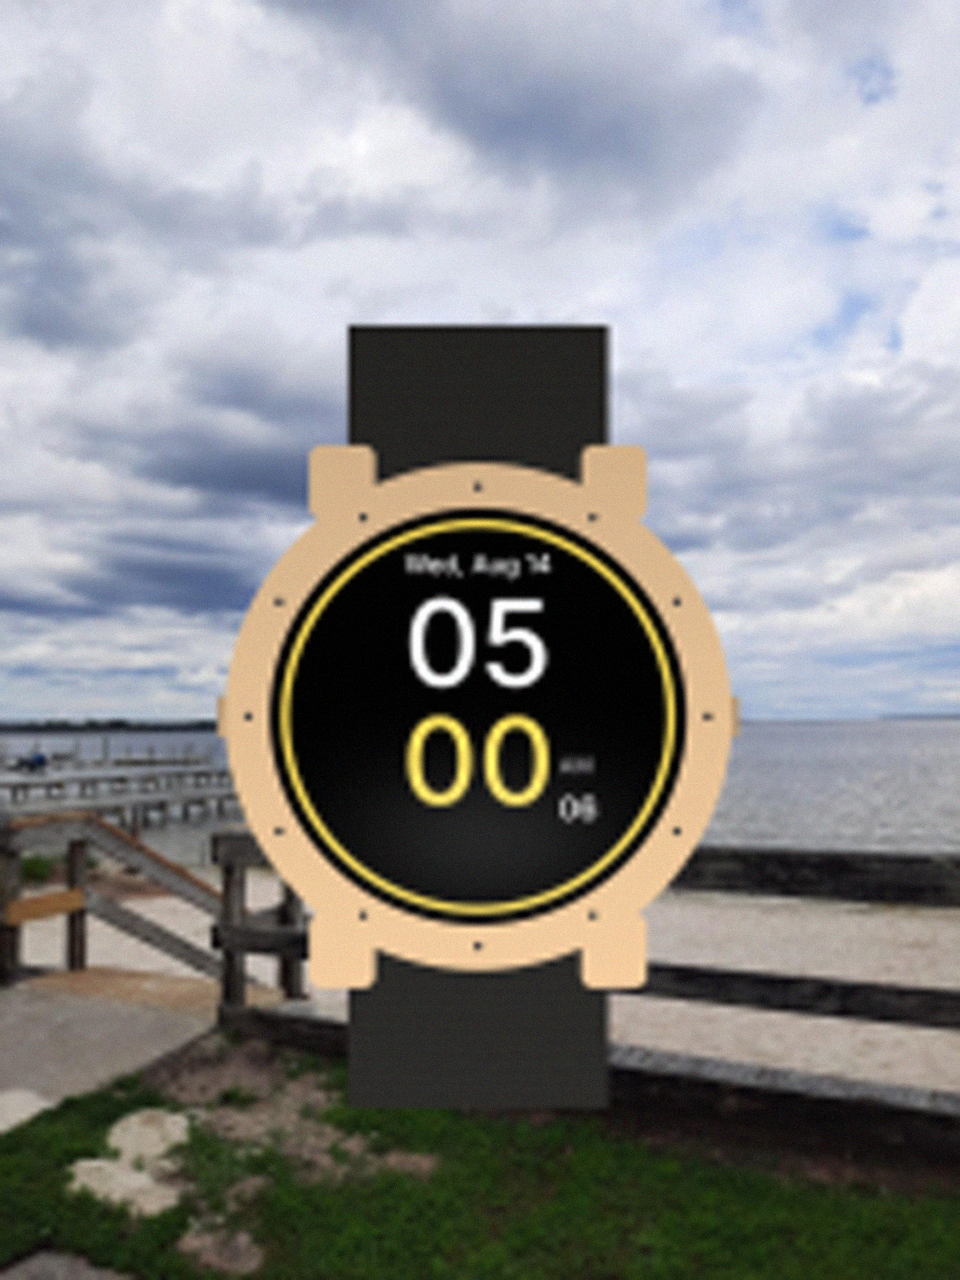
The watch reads **5:00**
